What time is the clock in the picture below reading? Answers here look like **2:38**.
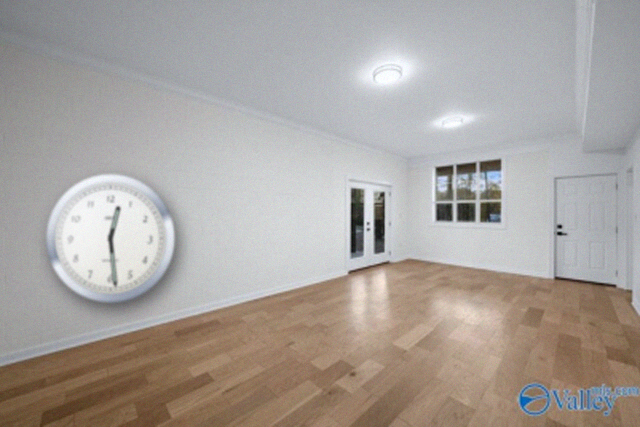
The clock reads **12:29**
